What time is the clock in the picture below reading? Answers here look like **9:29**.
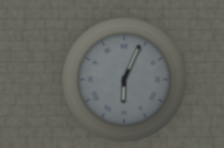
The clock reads **6:04**
